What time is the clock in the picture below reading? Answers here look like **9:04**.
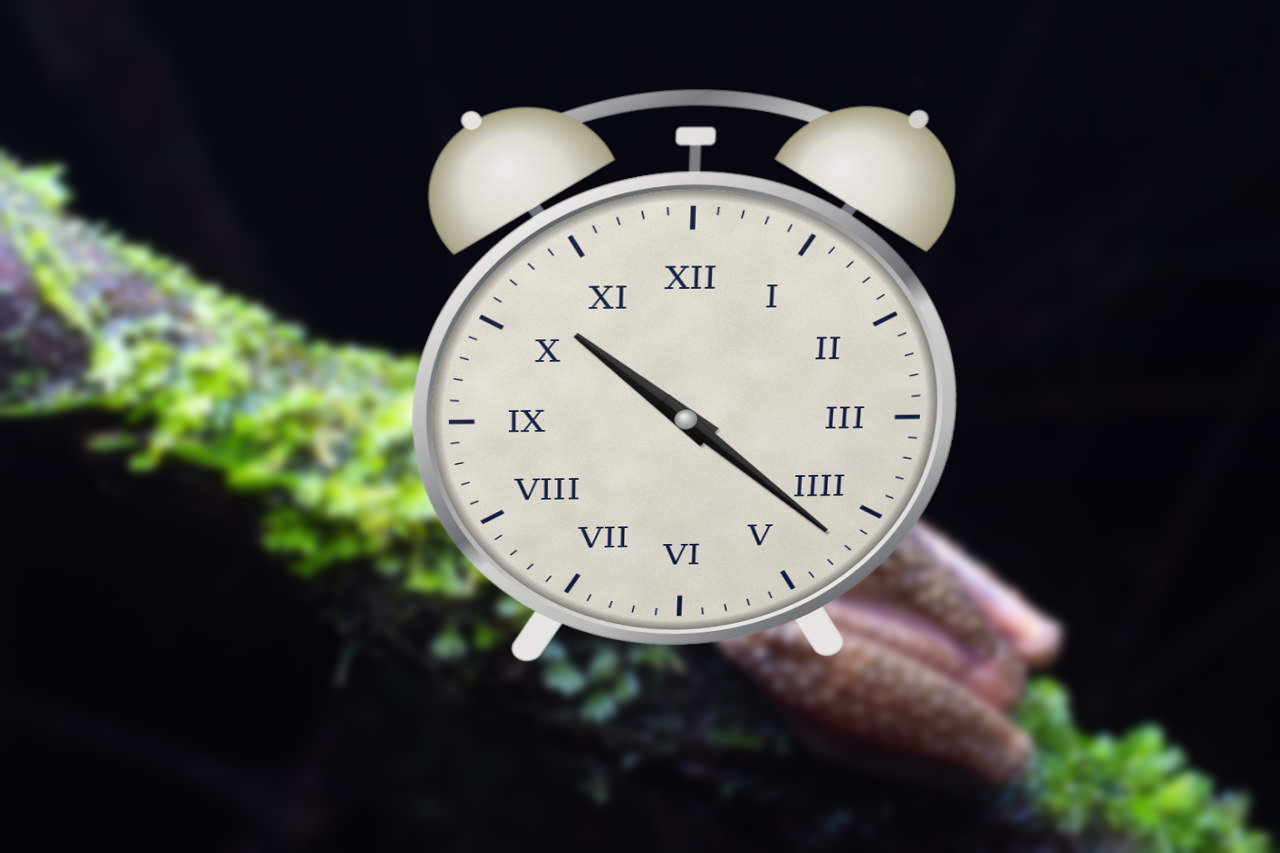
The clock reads **10:22**
